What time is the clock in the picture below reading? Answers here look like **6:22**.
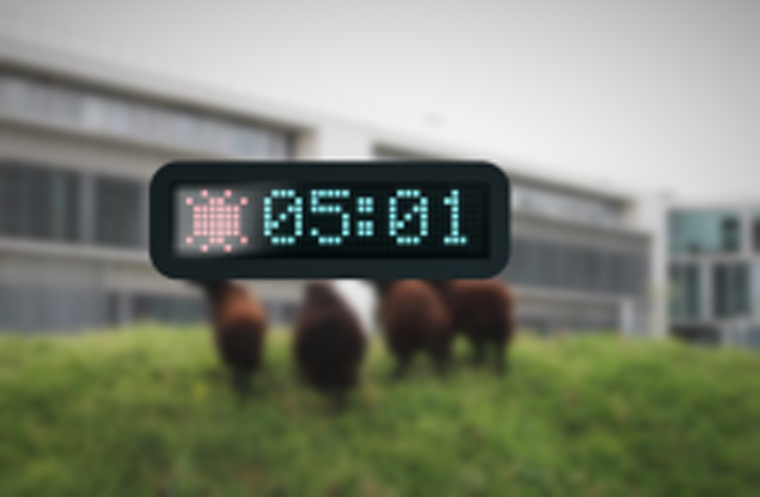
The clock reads **5:01**
